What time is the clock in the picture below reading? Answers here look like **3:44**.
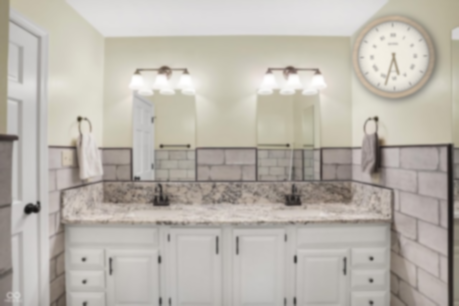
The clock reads **5:33**
